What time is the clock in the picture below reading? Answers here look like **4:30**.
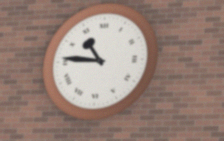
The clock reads **10:46**
